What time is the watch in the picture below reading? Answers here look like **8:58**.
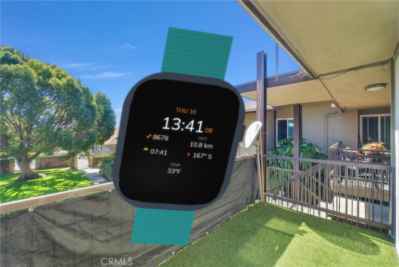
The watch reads **13:41**
